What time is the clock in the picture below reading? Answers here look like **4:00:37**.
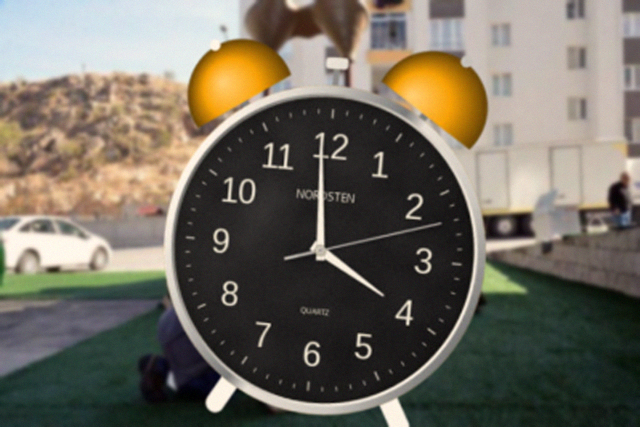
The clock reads **3:59:12**
